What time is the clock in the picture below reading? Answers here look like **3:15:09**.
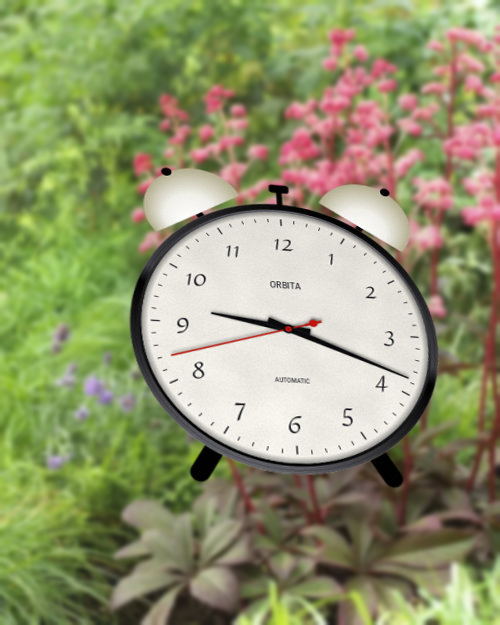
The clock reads **9:18:42**
